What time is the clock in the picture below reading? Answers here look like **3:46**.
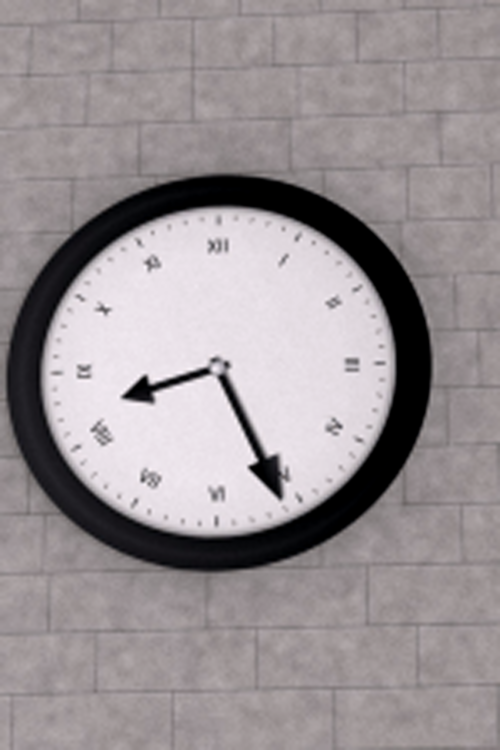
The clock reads **8:26**
